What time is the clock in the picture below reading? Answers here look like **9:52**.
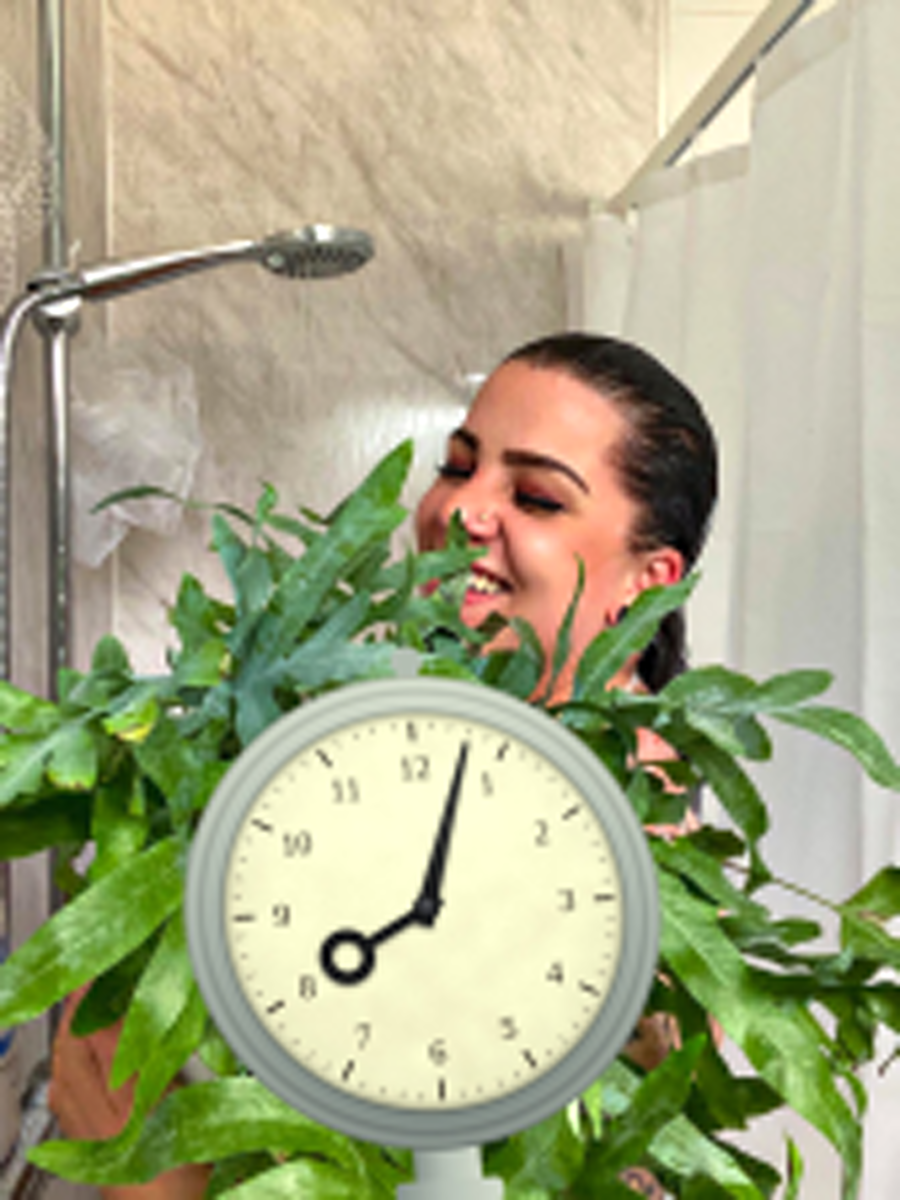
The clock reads **8:03**
